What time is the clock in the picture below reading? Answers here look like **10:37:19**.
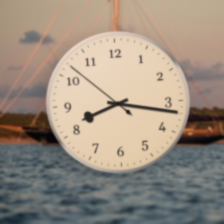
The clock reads **8:16:52**
